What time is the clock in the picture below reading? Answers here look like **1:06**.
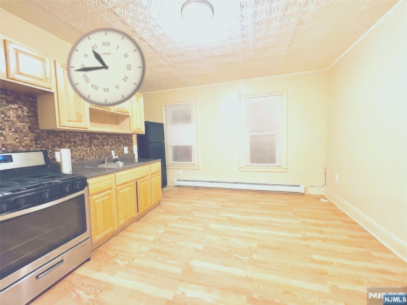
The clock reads **10:44**
